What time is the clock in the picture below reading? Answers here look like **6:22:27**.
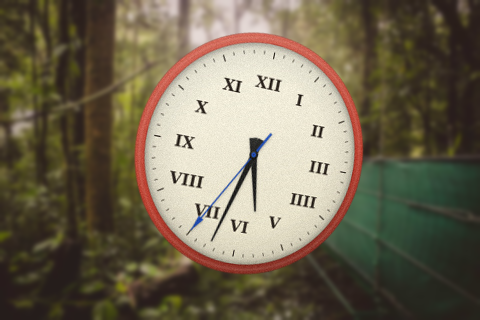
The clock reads **5:32:35**
